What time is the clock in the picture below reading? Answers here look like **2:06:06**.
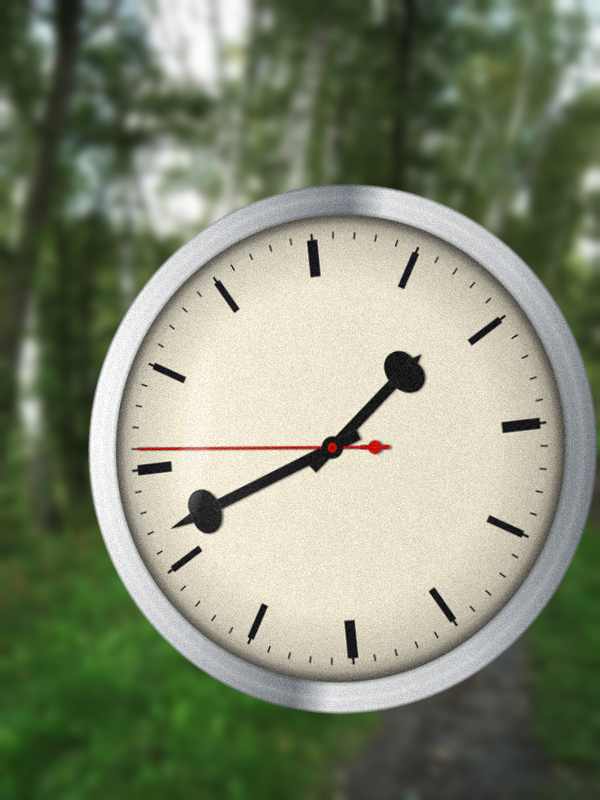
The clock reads **1:41:46**
